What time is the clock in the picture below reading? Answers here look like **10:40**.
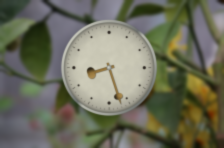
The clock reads **8:27**
